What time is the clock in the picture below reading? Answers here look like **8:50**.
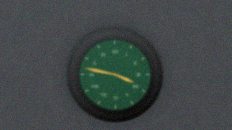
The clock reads **3:47**
